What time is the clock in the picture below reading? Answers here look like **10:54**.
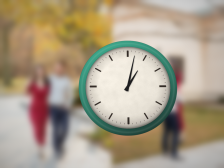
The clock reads **1:02**
